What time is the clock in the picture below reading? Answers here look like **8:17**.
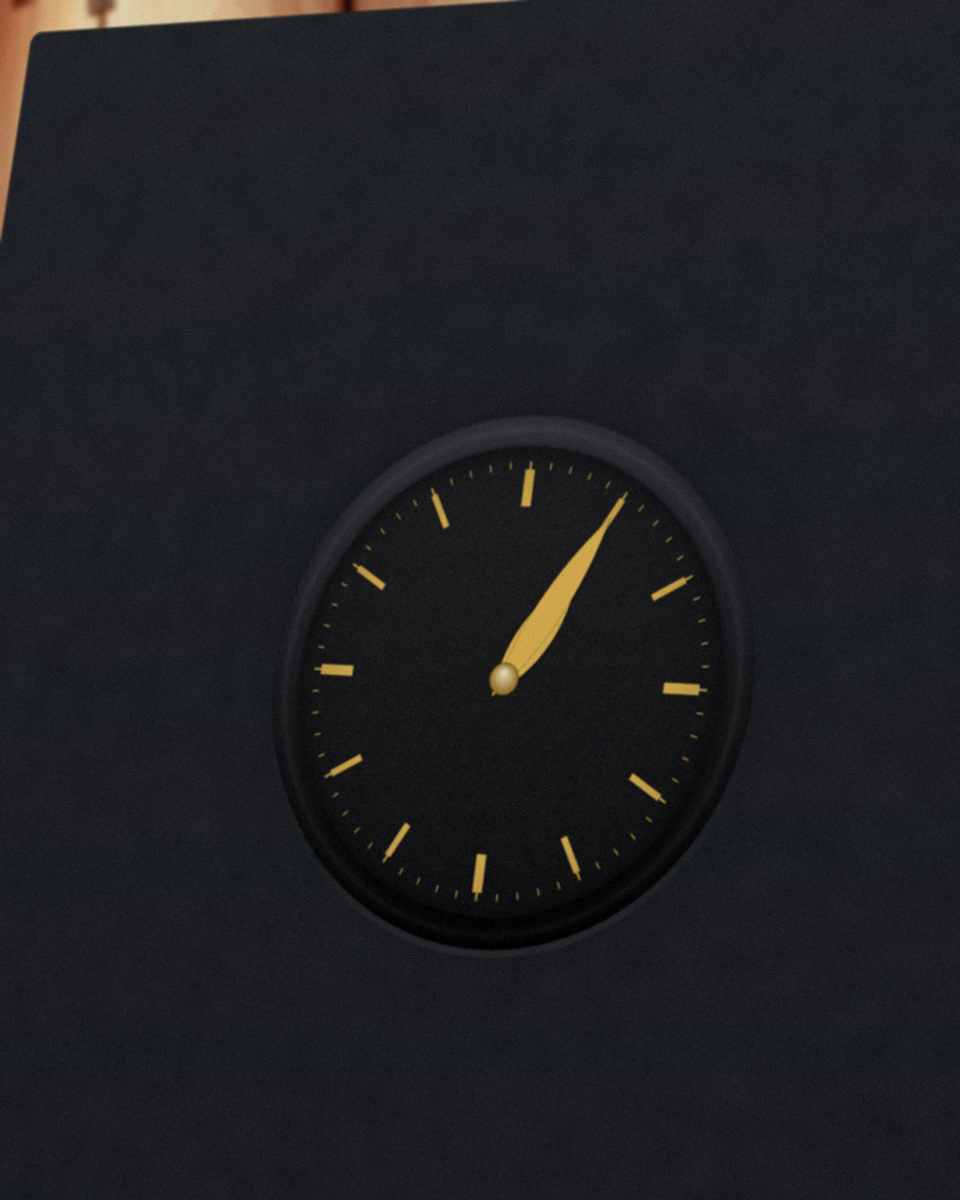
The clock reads **1:05**
